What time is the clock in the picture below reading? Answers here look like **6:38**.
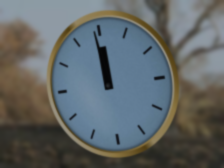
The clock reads **11:59**
